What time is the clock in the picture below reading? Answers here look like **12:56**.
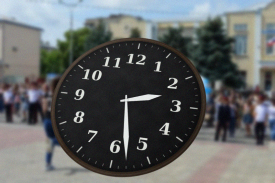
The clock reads **2:28**
